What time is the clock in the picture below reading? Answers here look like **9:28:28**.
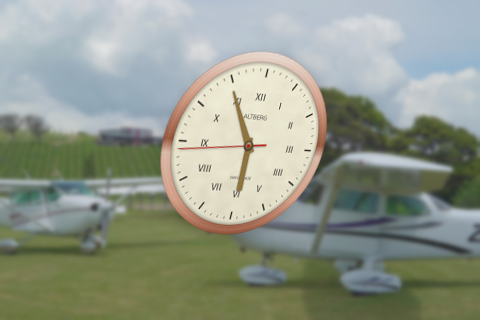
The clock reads **5:54:44**
